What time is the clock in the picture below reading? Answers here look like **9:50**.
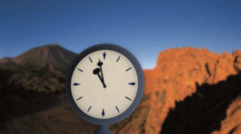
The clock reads **10:58**
